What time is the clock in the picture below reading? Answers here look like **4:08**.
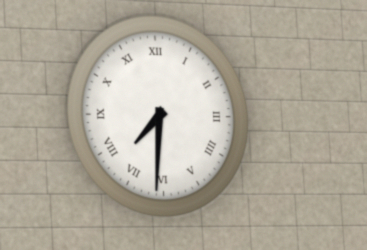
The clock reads **7:31**
